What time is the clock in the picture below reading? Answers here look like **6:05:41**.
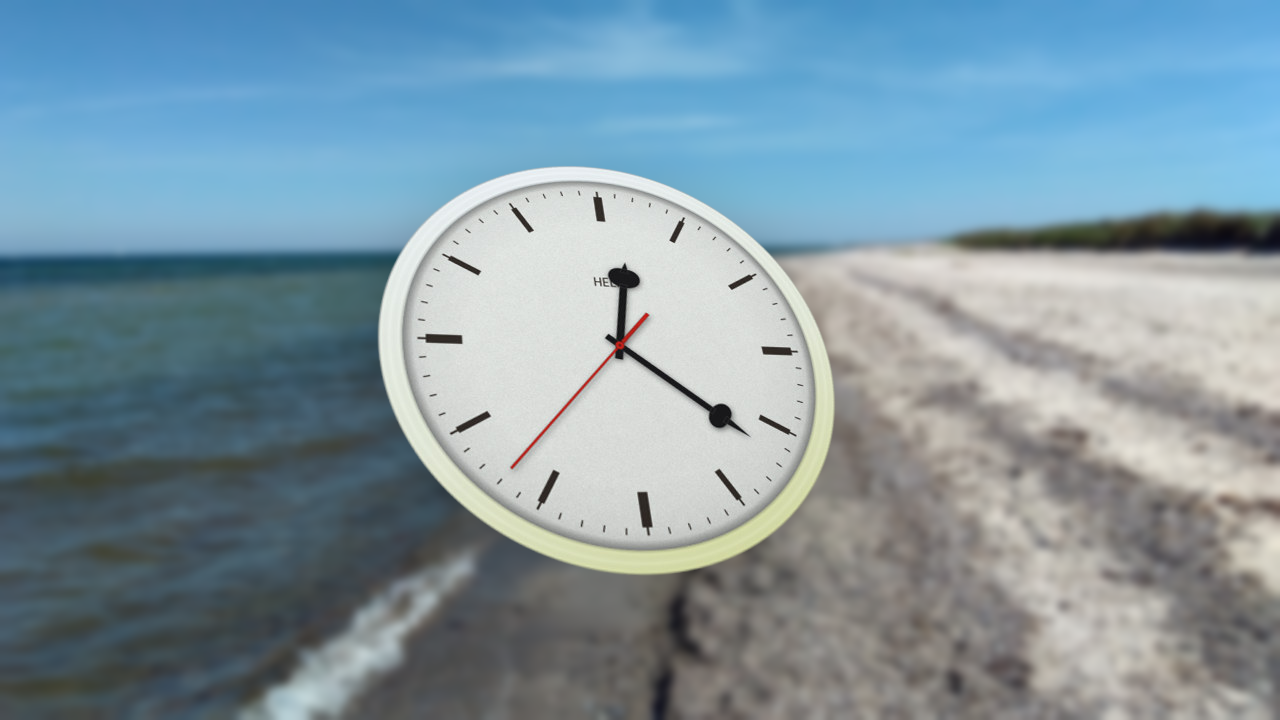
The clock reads **12:21:37**
